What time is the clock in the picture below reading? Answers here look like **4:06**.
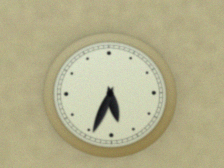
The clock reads **5:34**
